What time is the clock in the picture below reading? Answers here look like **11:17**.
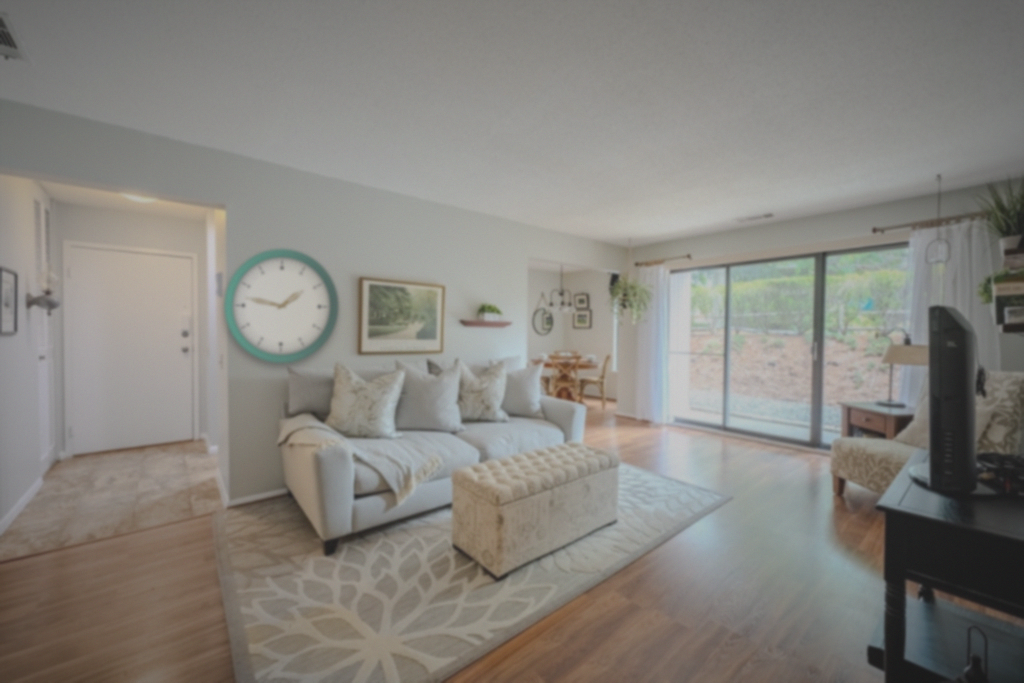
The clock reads **1:47**
